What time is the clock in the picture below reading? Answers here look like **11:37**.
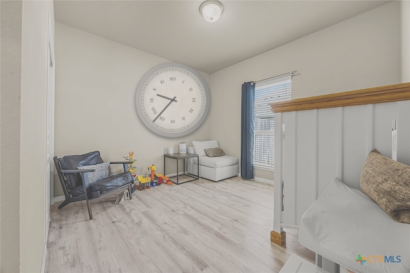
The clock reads **9:37**
